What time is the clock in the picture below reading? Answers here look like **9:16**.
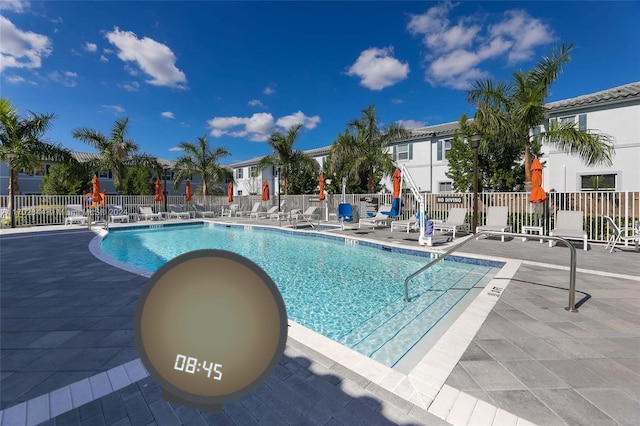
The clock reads **8:45**
